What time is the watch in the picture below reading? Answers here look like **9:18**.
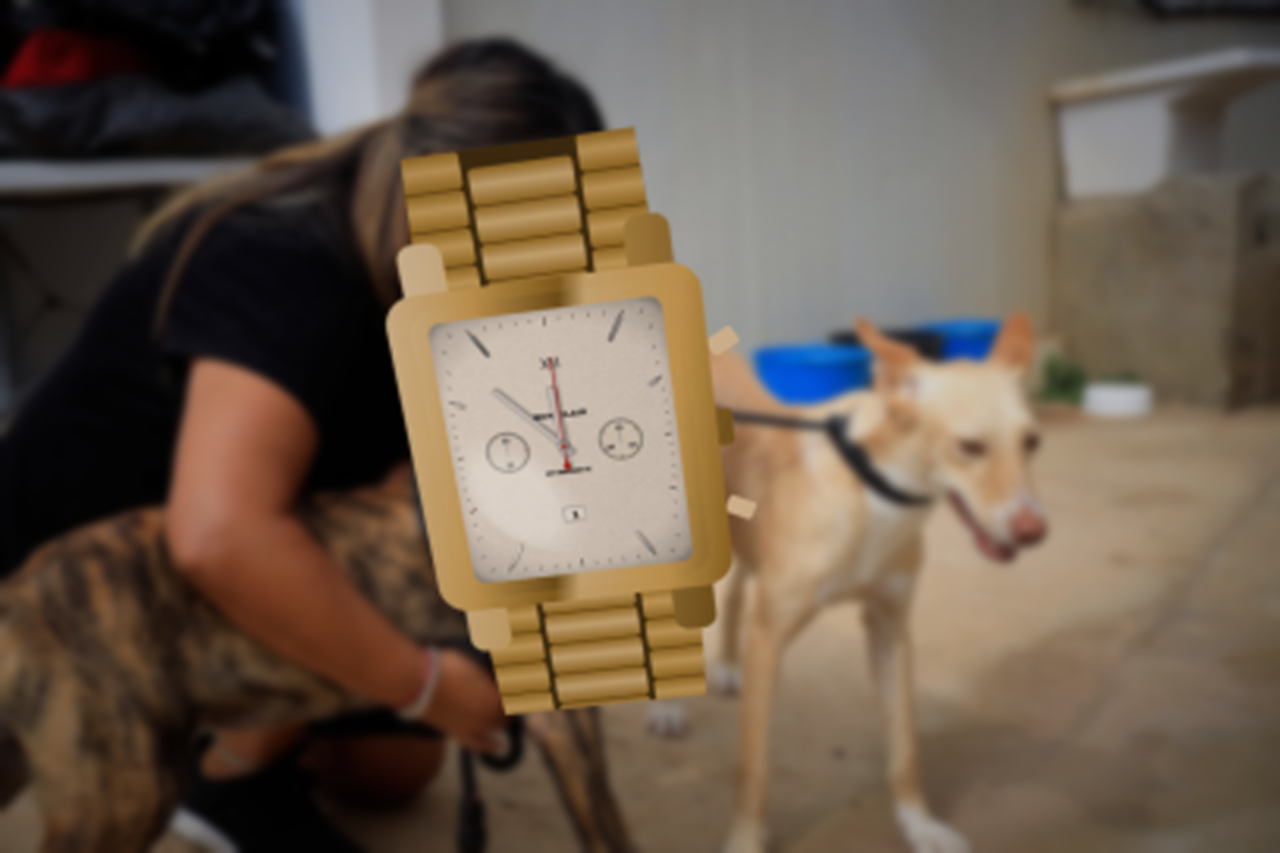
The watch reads **11:53**
